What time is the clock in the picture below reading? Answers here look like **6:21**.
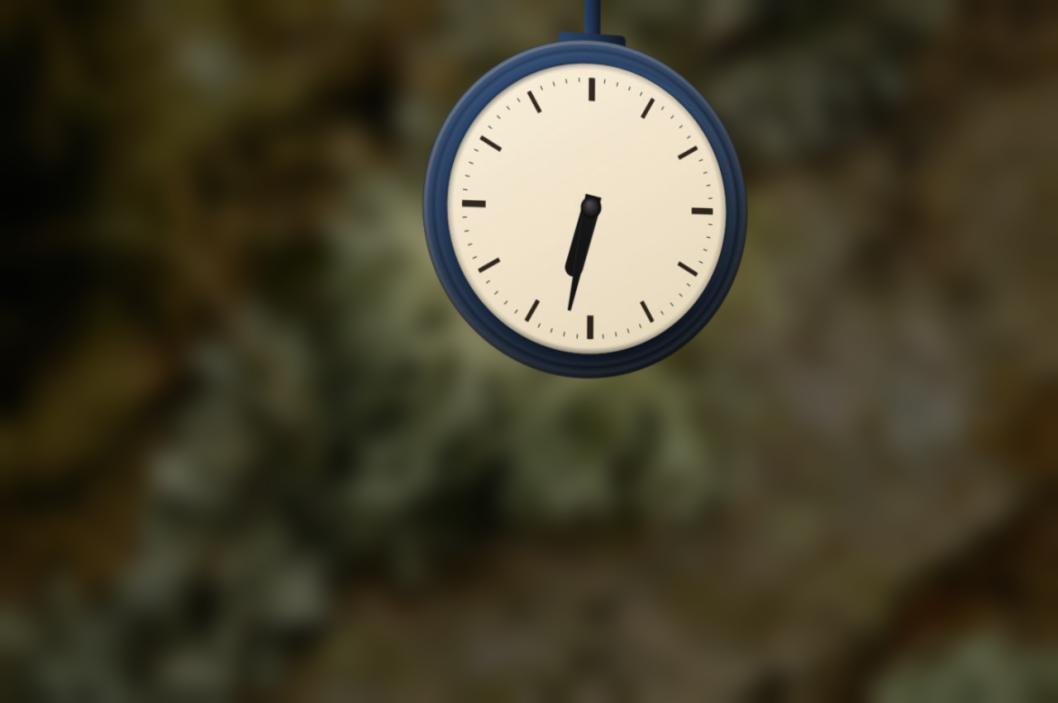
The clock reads **6:32**
